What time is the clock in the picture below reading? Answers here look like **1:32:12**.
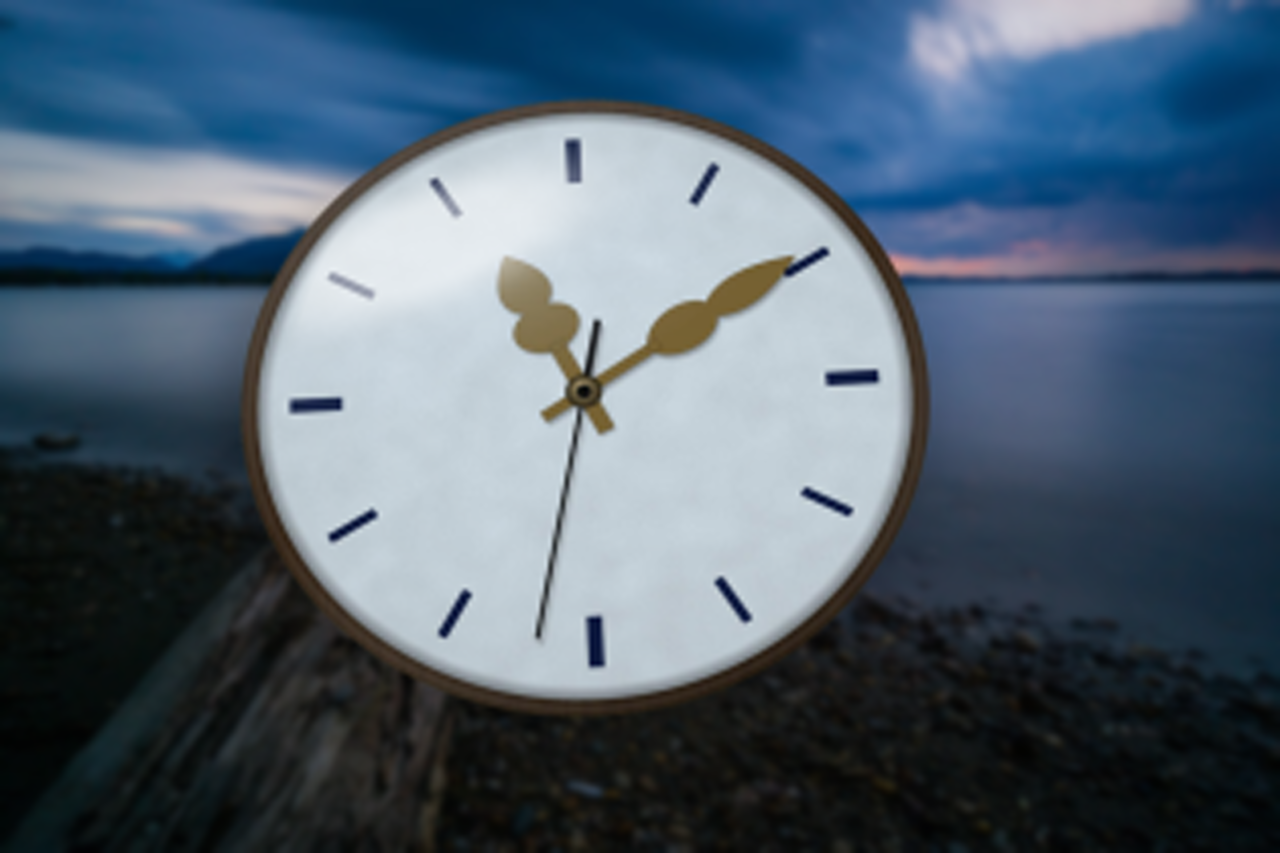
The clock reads **11:09:32**
